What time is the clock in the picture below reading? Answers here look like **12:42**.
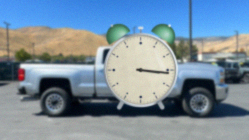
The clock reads **3:16**
